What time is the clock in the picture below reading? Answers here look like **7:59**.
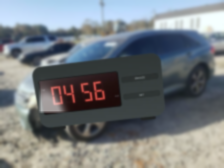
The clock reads **4:56**
